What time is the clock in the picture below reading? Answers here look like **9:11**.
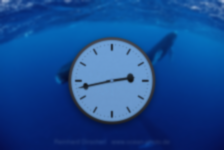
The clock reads **2:43**
